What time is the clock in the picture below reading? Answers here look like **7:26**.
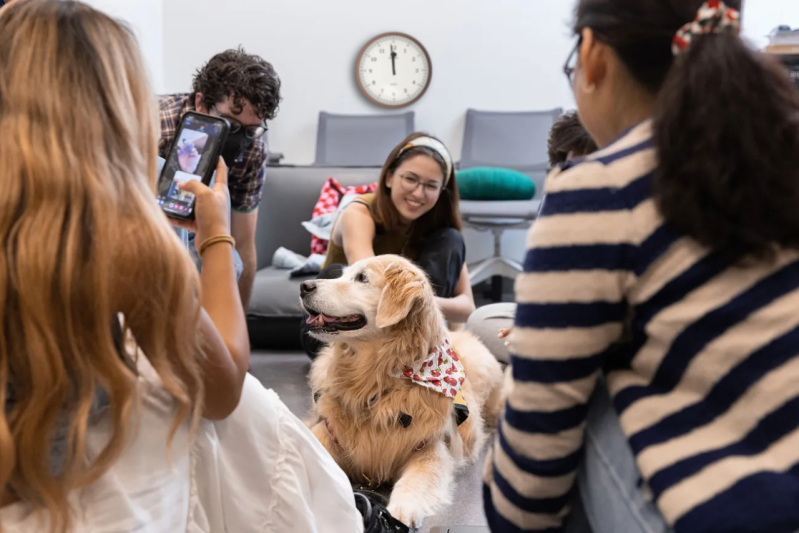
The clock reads **11:59**
